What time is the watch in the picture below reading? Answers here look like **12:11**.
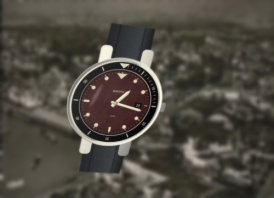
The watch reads **1:17**
